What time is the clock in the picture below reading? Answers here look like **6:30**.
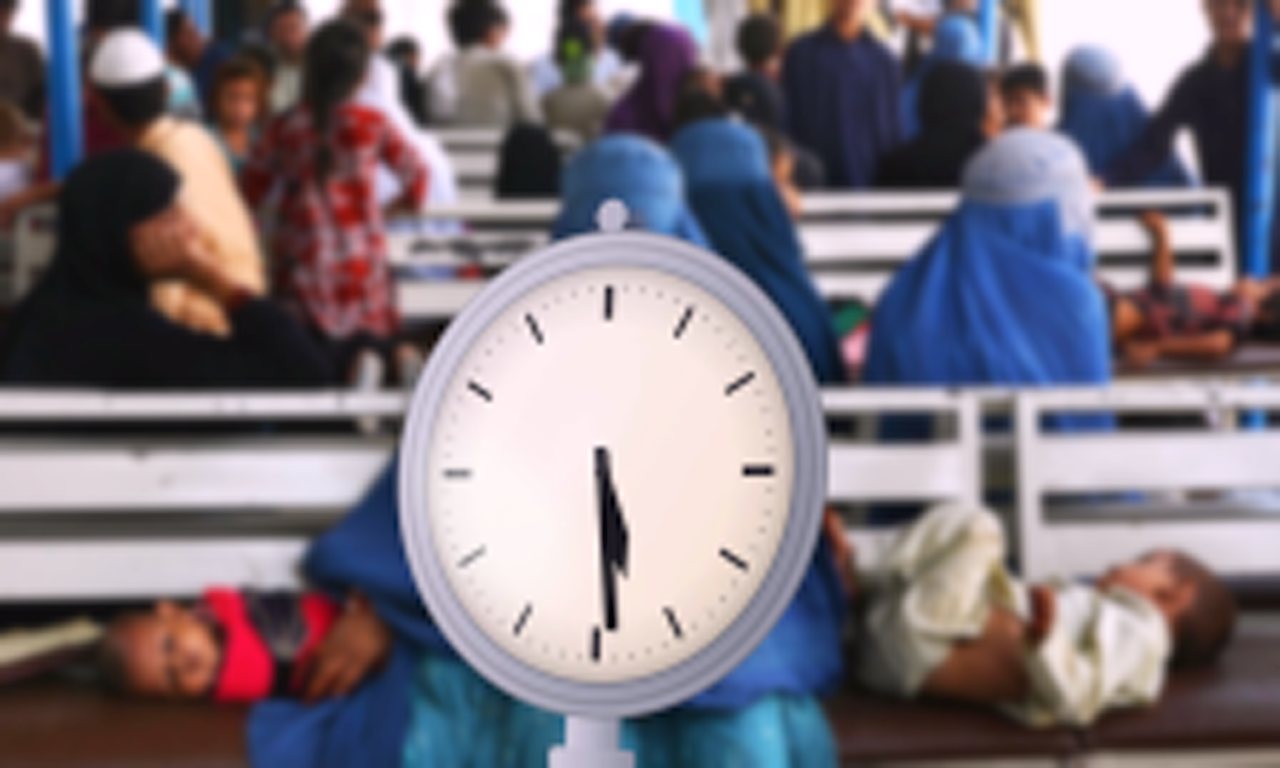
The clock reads **5:29**
